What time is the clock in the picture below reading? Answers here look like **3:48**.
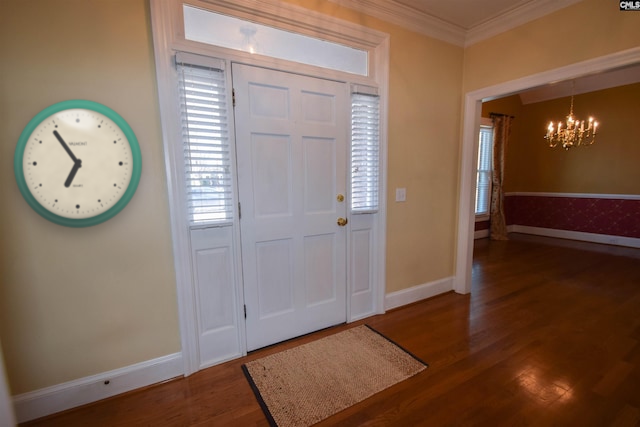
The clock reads **6:54**
